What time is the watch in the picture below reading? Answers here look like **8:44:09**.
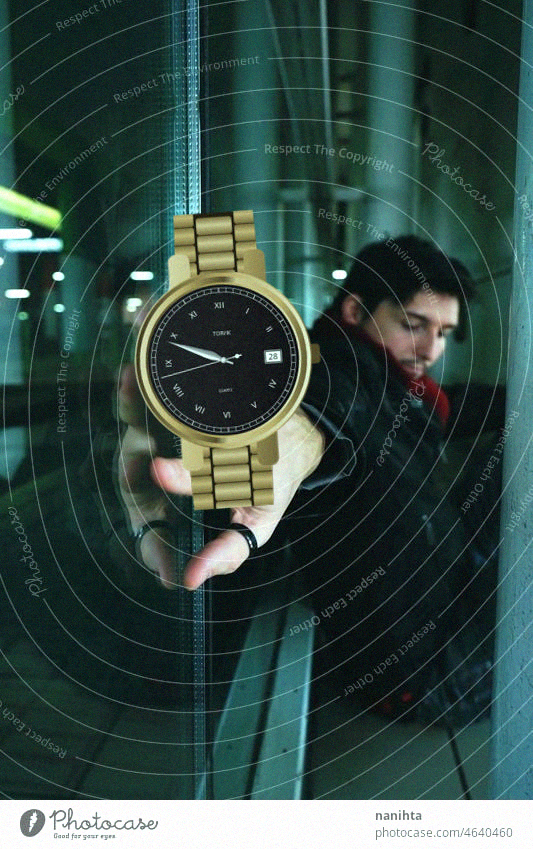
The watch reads **9:48:43**
